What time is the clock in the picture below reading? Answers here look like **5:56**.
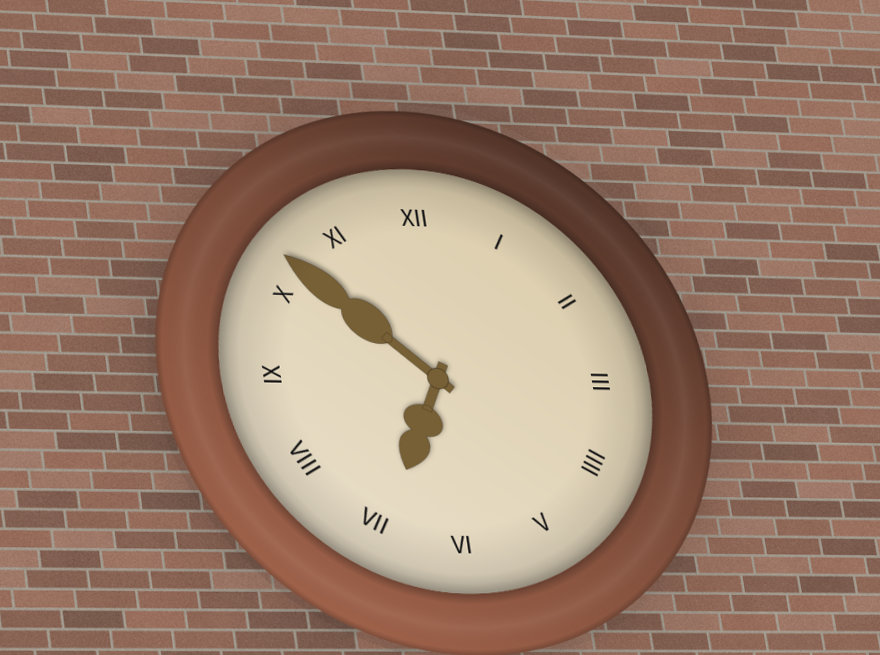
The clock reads **6:52**
